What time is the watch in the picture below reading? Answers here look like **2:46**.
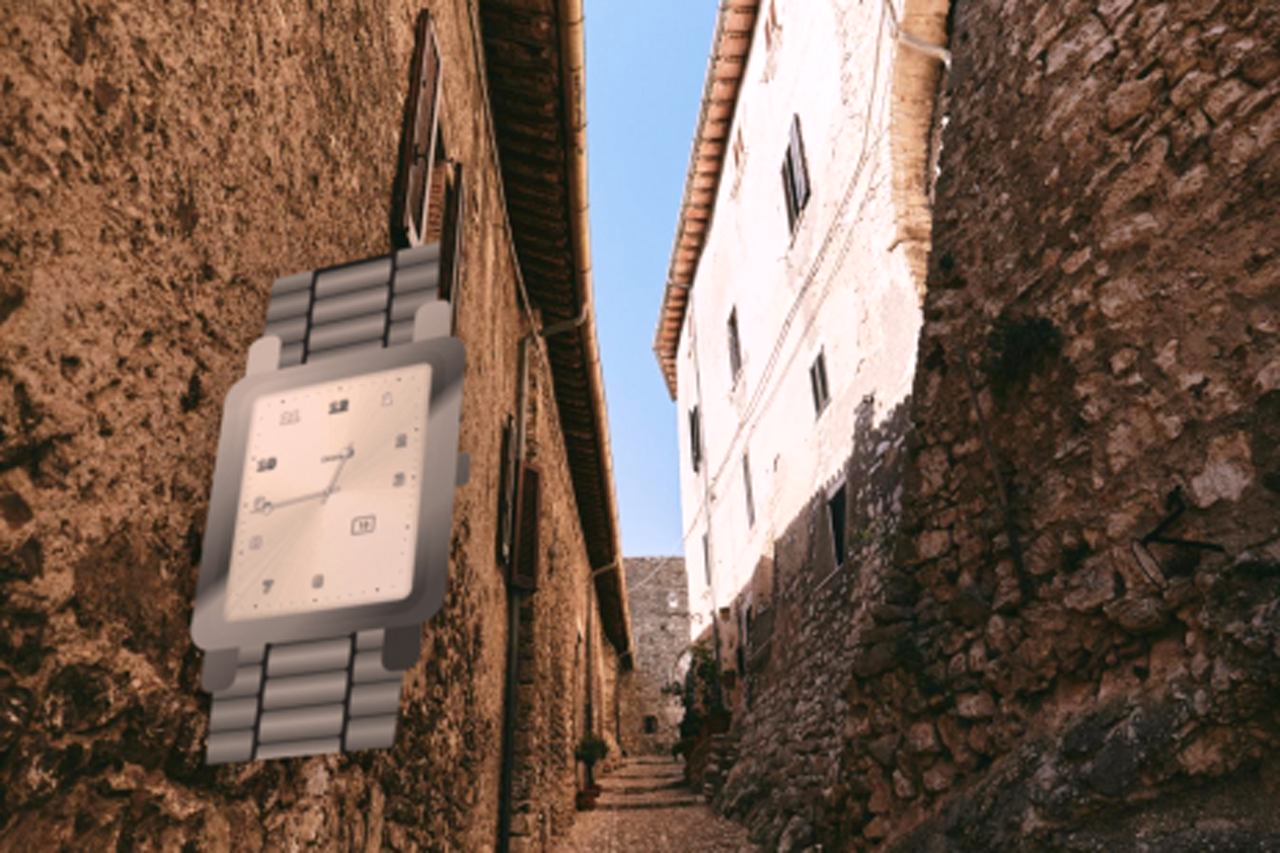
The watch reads **12:44**
